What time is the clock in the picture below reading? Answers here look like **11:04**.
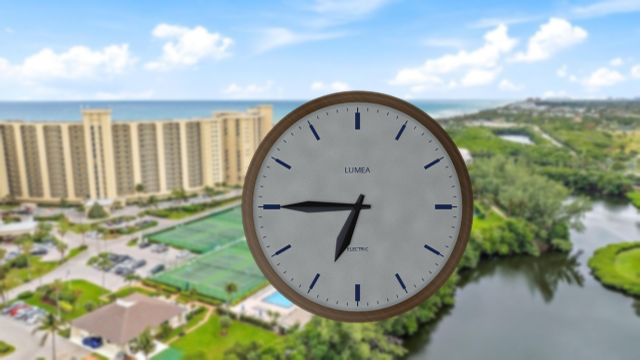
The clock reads **6:45**
